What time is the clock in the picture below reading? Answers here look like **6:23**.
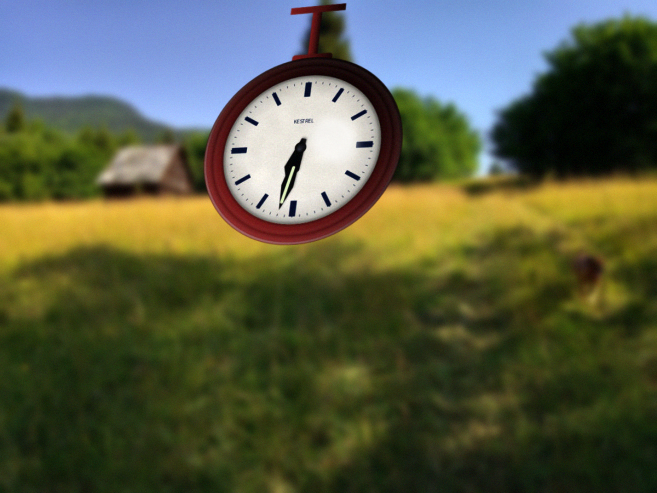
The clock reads **6:32**
